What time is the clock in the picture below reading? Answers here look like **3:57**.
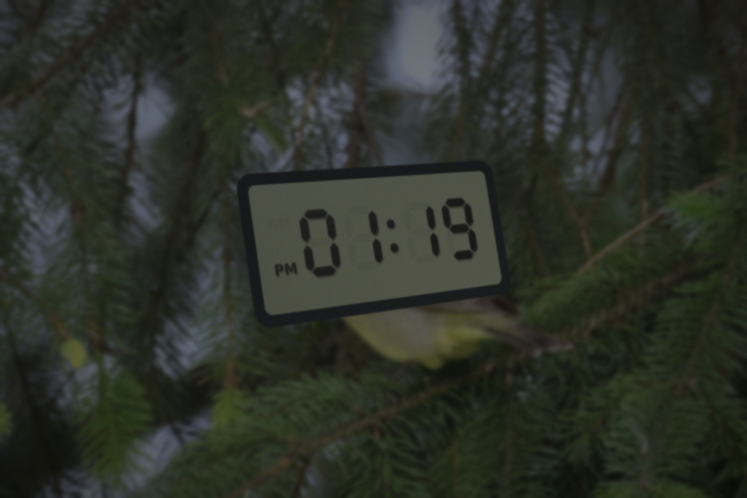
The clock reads **1:19**
